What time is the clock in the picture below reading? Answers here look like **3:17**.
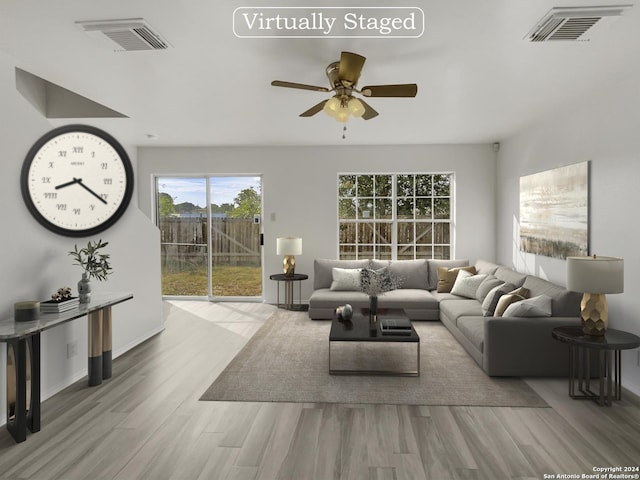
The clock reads **8:21**
